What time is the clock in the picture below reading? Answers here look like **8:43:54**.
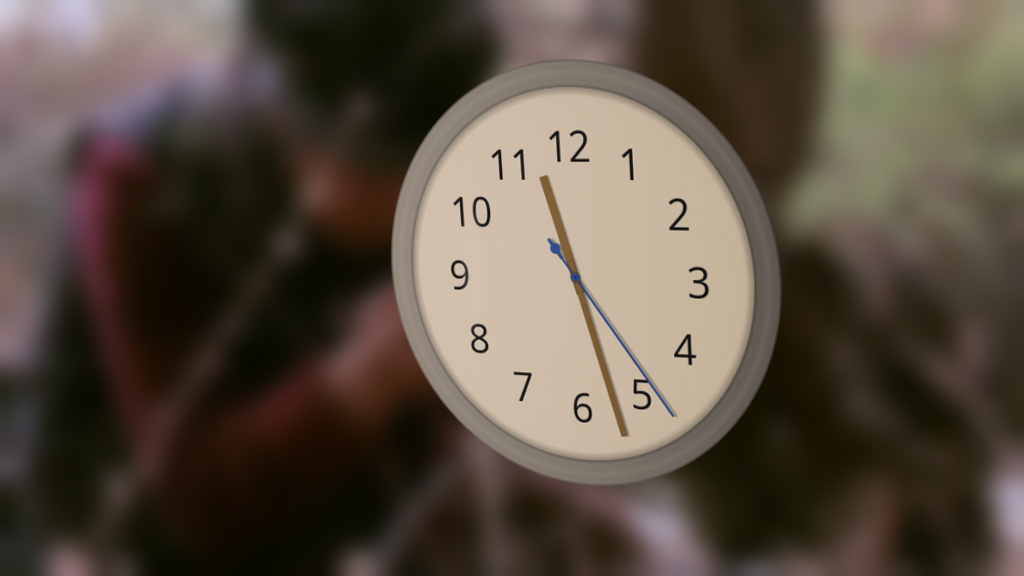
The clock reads **11:27:24**
